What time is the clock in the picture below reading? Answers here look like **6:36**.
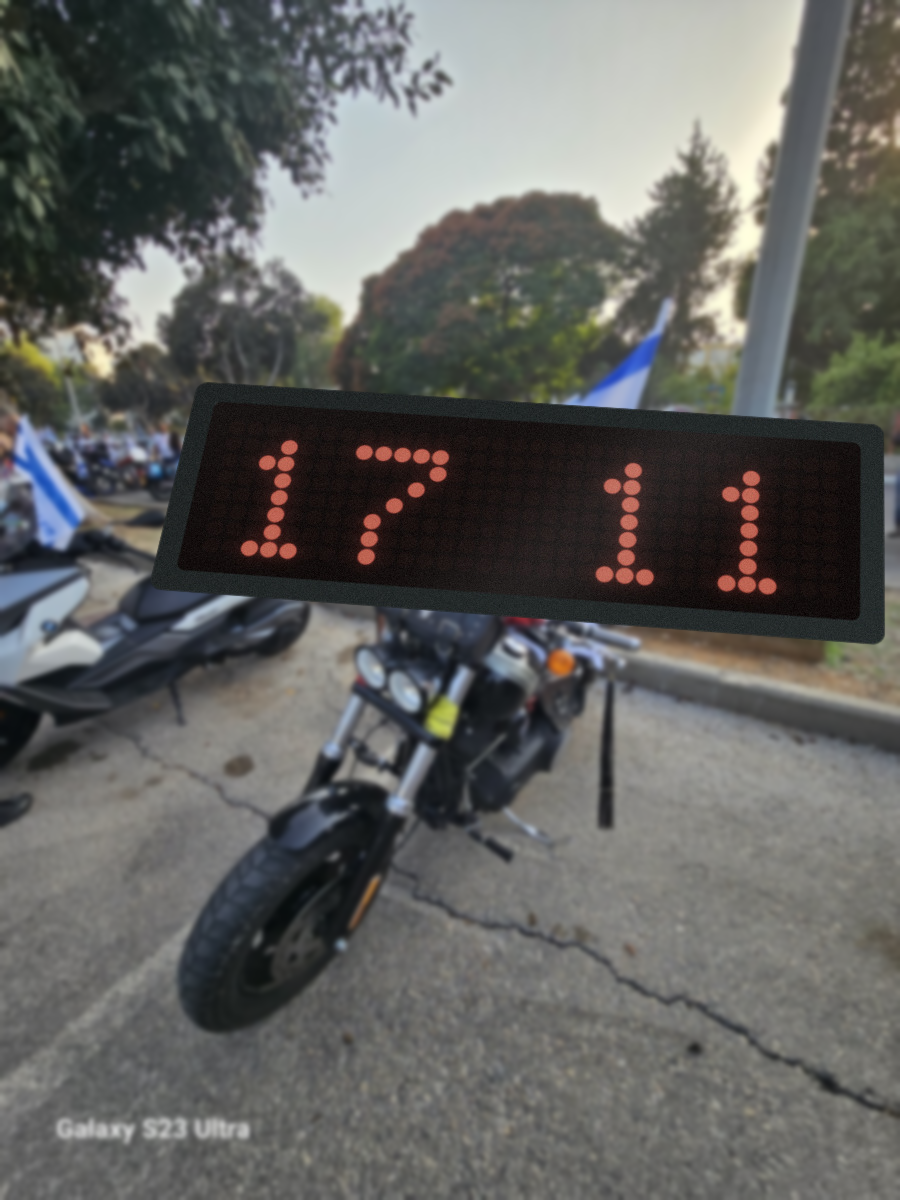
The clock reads **17:11**
